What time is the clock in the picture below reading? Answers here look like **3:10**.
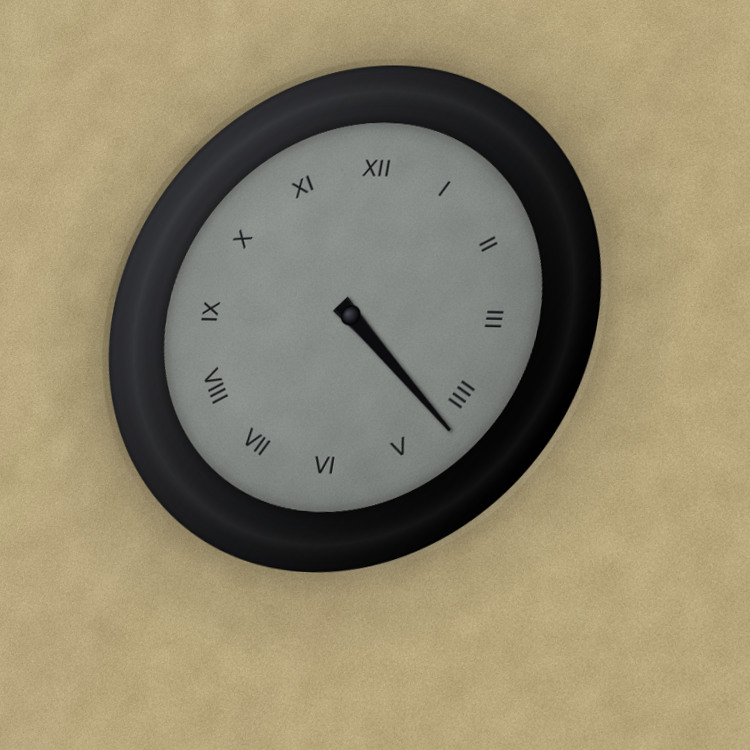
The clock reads **4:22**
